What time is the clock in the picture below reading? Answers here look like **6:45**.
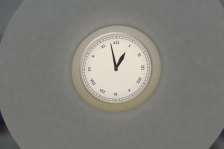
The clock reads **12:58**
